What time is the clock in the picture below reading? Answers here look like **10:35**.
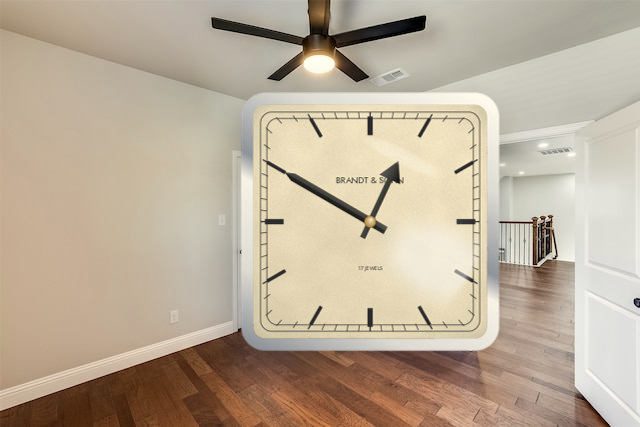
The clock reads **12:50**
